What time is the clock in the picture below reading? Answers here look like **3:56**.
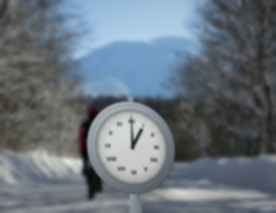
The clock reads **1:00**
